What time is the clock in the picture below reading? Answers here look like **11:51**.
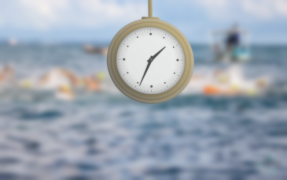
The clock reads **1:34**
